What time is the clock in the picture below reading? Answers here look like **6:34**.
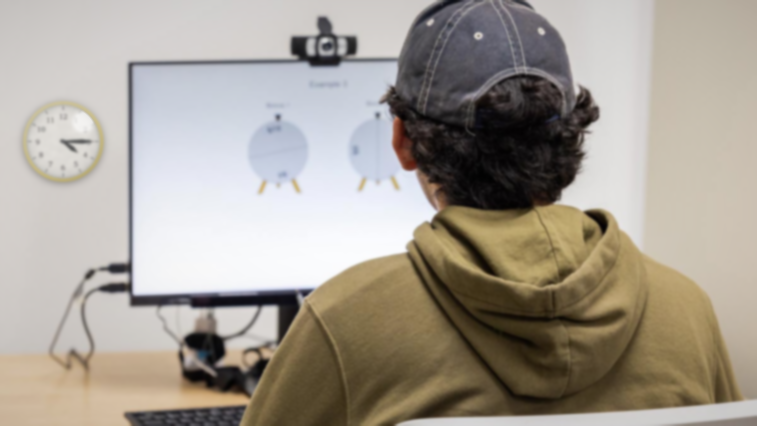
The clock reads **4:15**
